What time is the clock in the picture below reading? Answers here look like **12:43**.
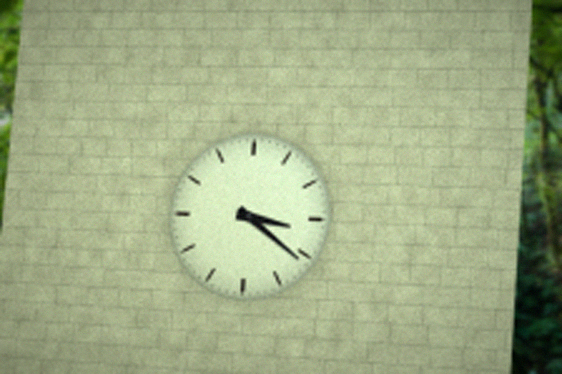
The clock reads **3:21**
